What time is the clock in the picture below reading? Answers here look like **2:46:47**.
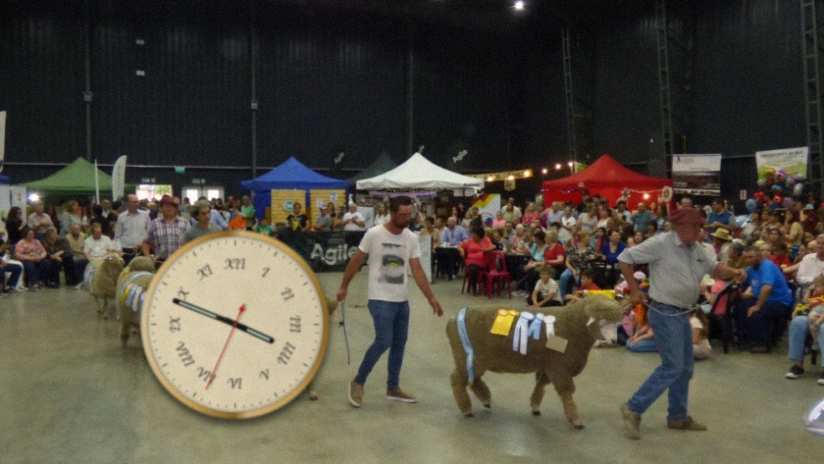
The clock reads **3:48:34**
